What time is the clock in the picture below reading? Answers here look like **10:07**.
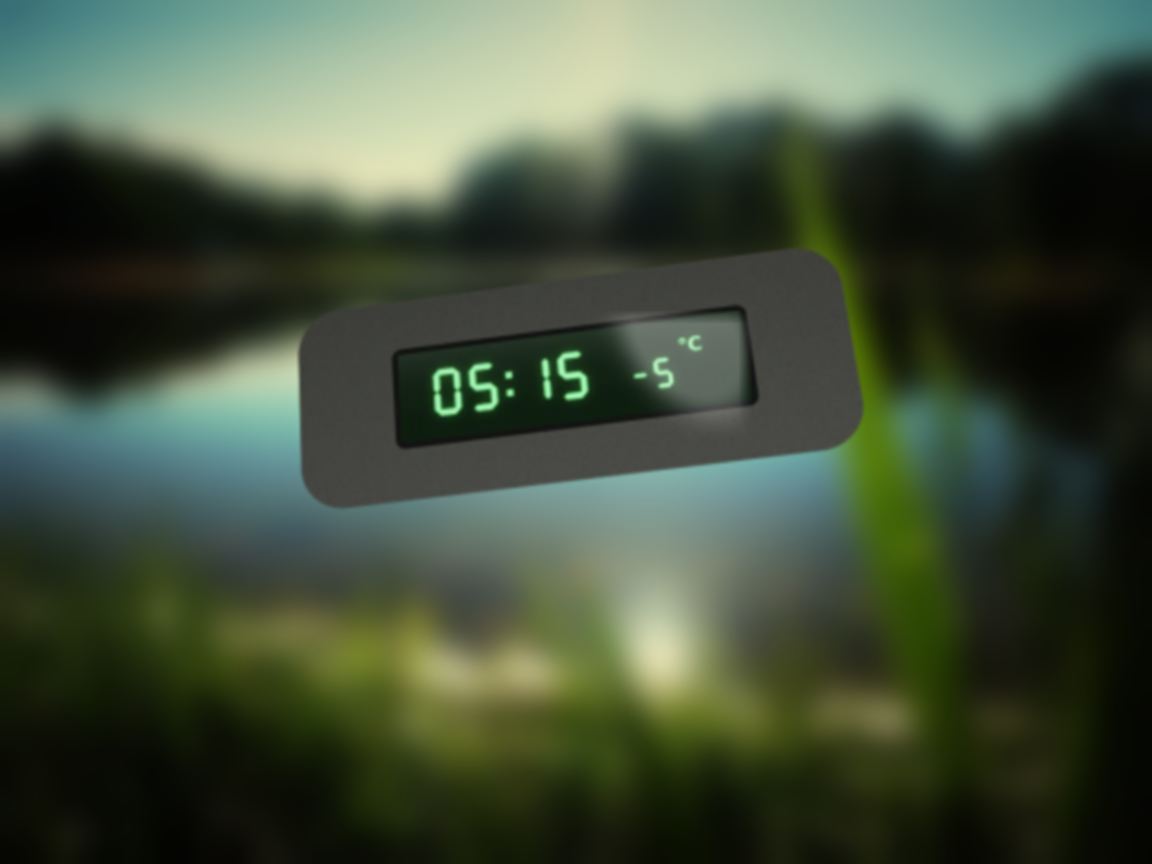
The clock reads **5:15**
